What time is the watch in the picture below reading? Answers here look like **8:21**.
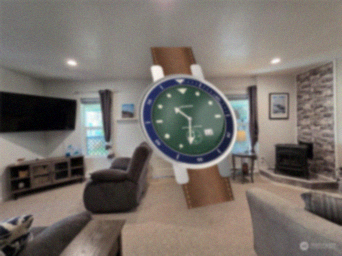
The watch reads **10:32**
